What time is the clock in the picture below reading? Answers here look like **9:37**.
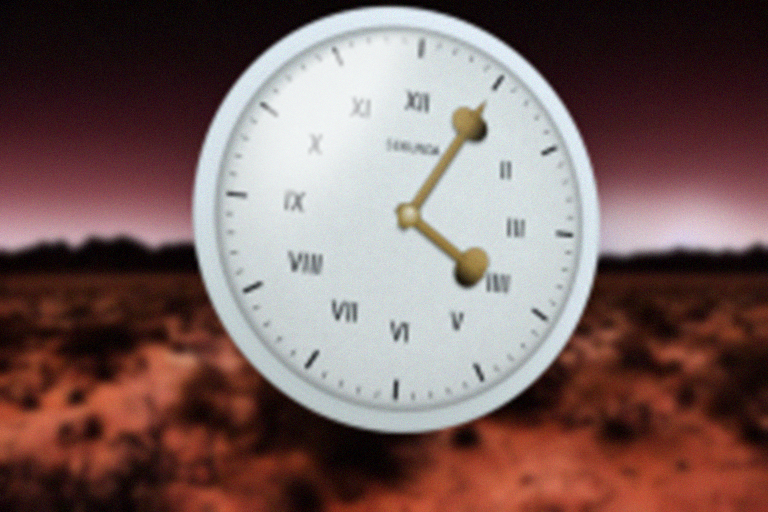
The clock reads **4:05**
